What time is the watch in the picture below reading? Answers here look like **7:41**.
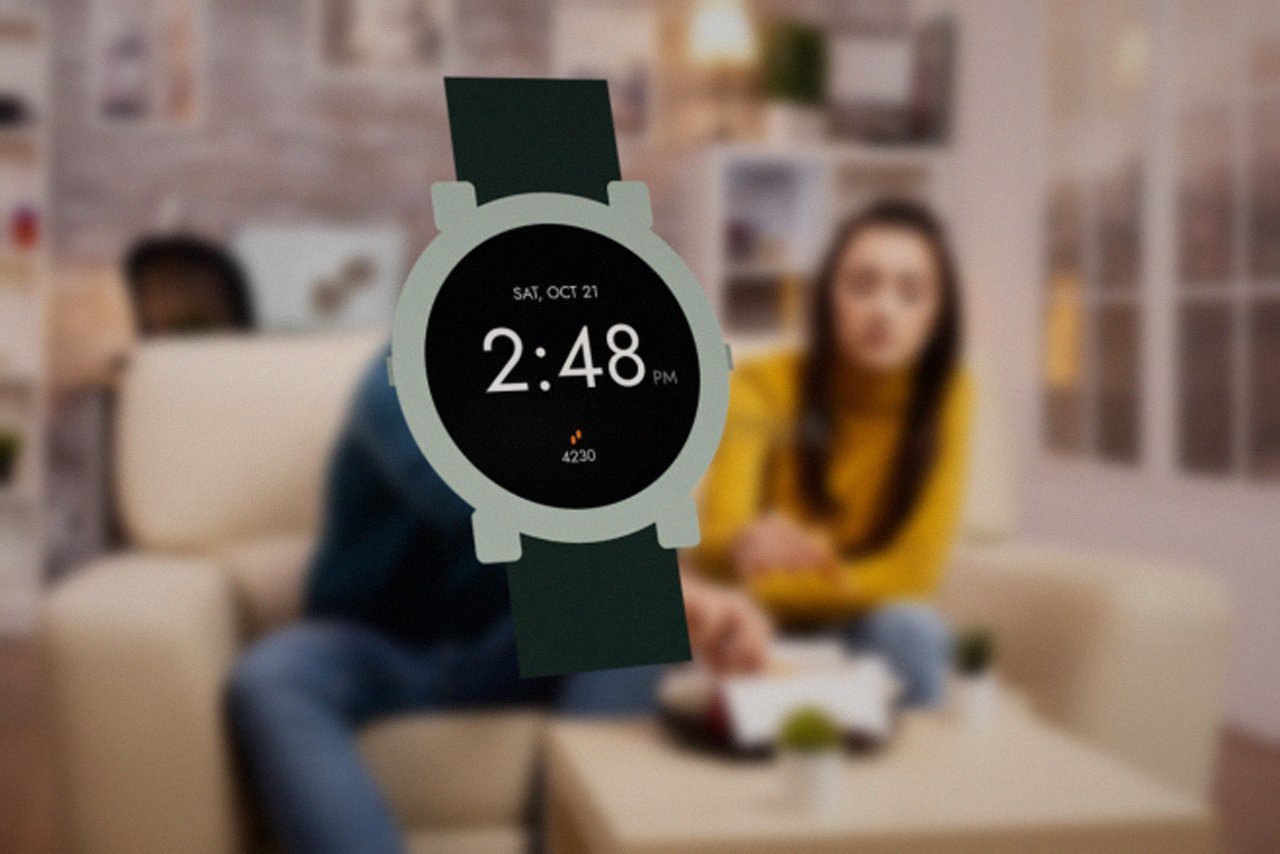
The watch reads **2:48**
